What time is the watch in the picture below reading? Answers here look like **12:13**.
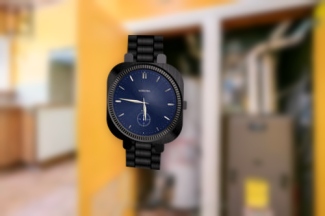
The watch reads **5:46**
